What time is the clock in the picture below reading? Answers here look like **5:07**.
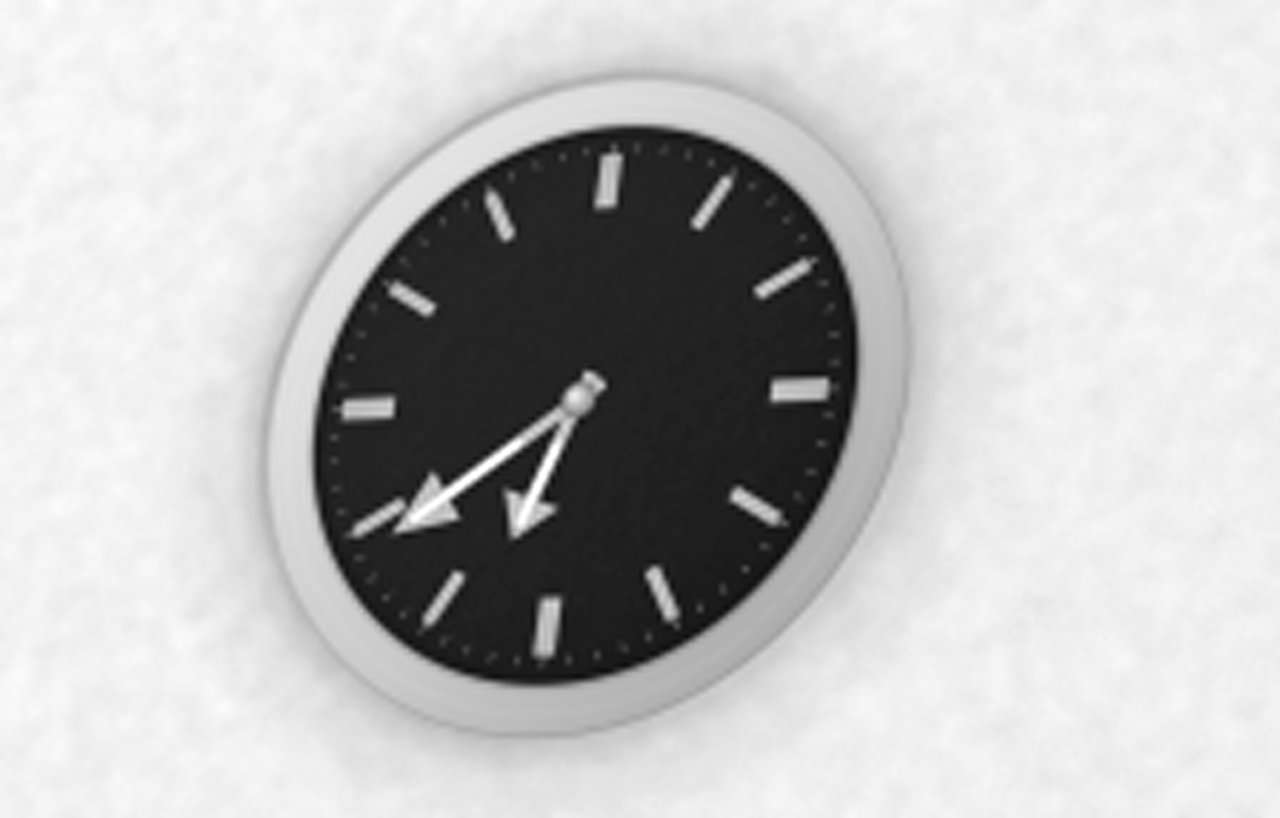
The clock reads **6:39**
